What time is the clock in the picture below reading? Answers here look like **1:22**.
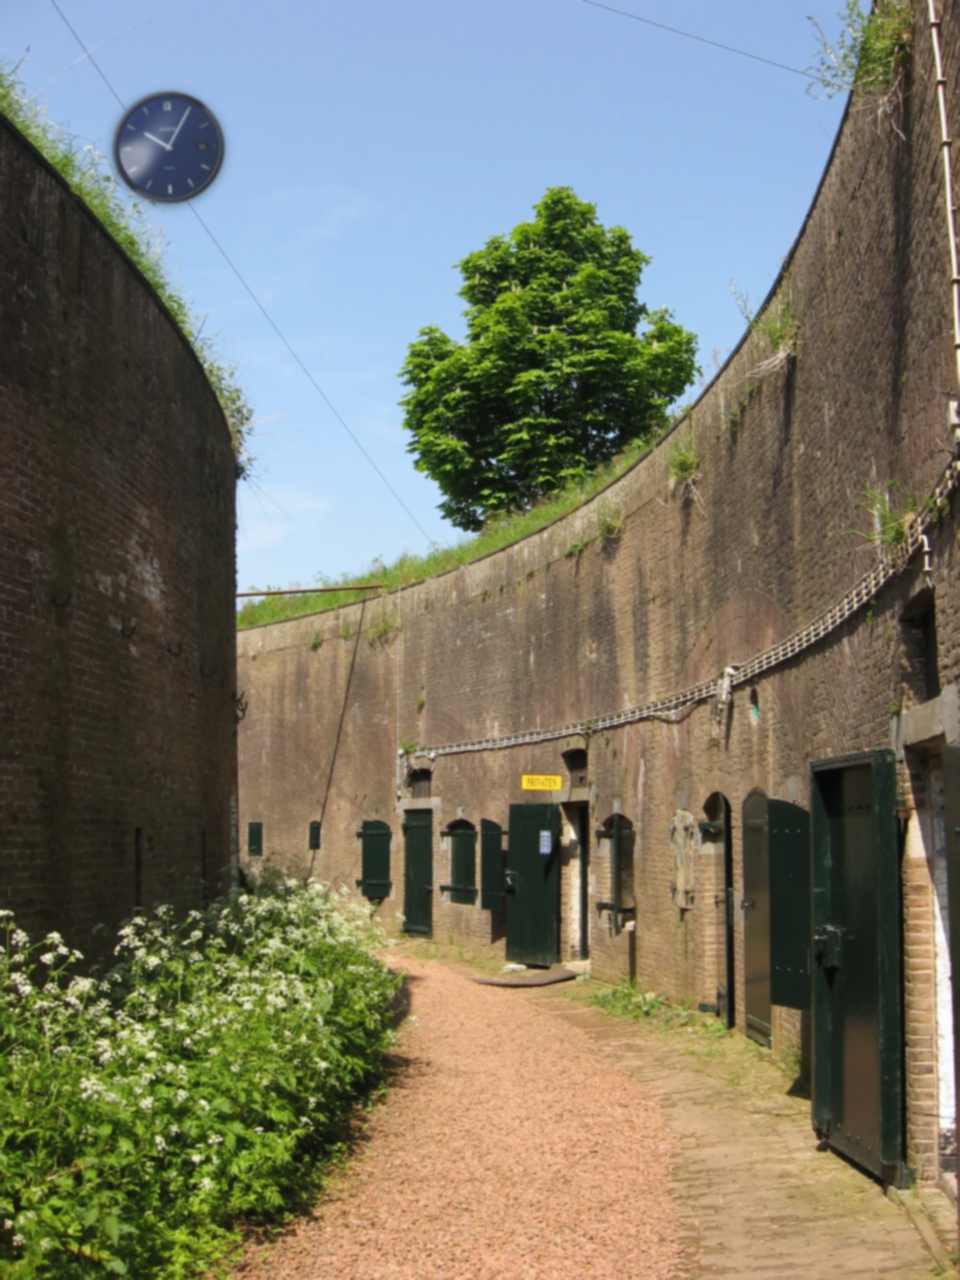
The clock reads **10:05**
